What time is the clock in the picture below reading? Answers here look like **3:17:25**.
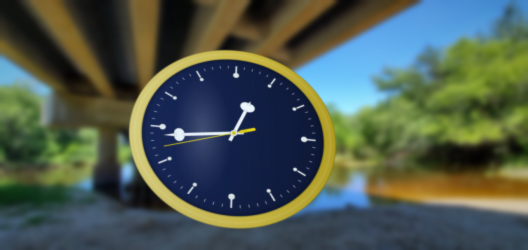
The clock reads **12:43:42**
